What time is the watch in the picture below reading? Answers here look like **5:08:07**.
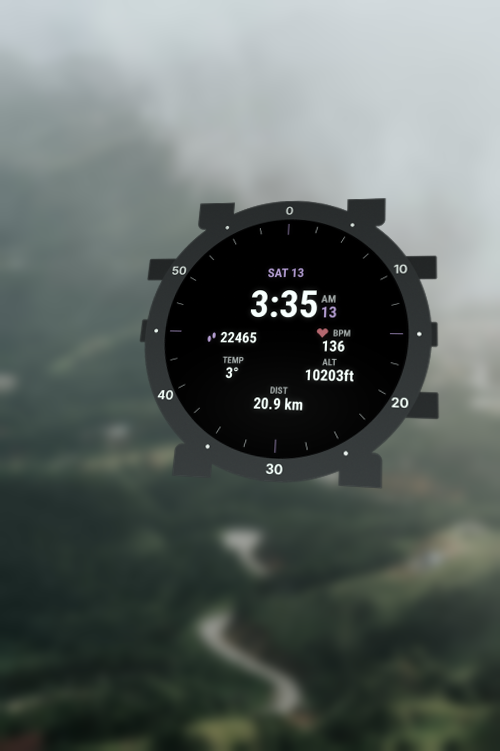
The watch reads **3:35:13**
